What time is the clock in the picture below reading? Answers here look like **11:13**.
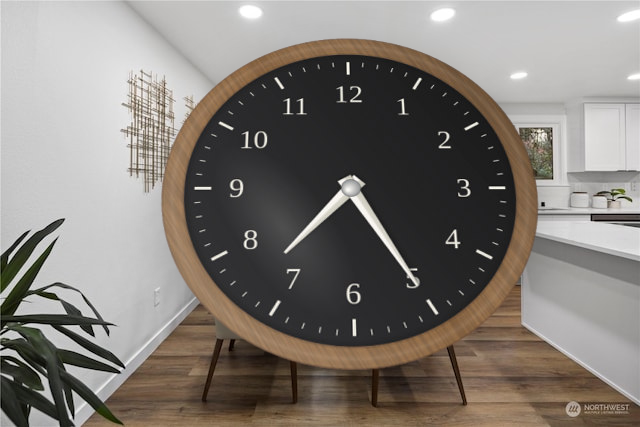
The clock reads **7:25**
